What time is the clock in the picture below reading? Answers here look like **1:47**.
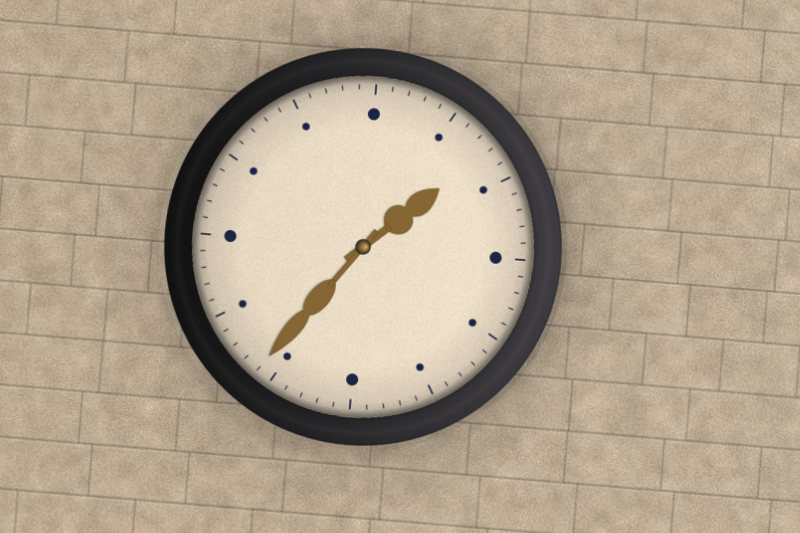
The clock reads **1:36**
